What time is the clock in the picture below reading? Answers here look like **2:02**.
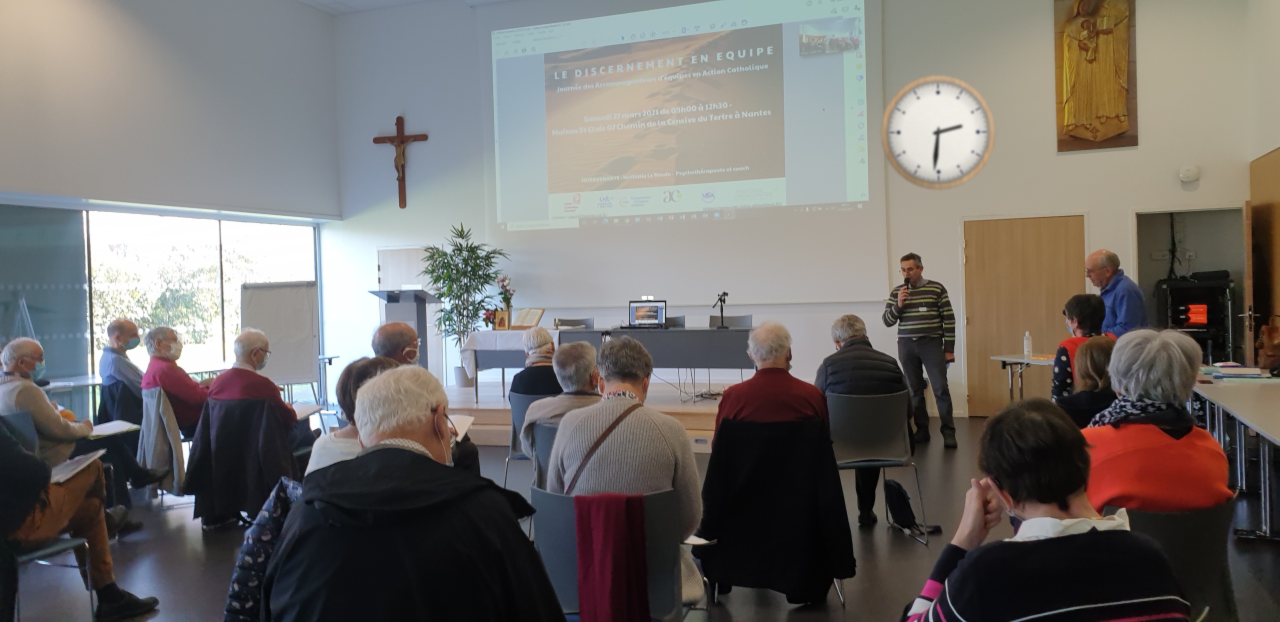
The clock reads **2:31**
